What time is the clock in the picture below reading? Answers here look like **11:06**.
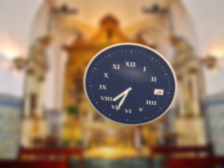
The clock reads **7:34**
